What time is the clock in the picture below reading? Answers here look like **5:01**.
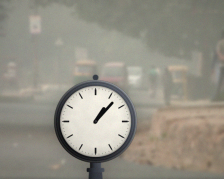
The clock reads **1:07**
